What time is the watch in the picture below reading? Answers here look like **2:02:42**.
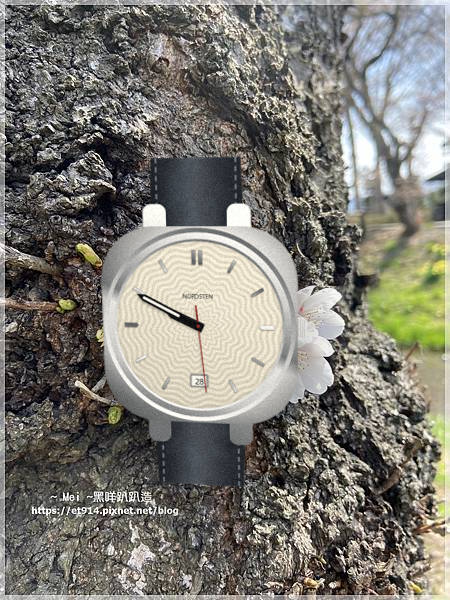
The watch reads **9:49:29**
